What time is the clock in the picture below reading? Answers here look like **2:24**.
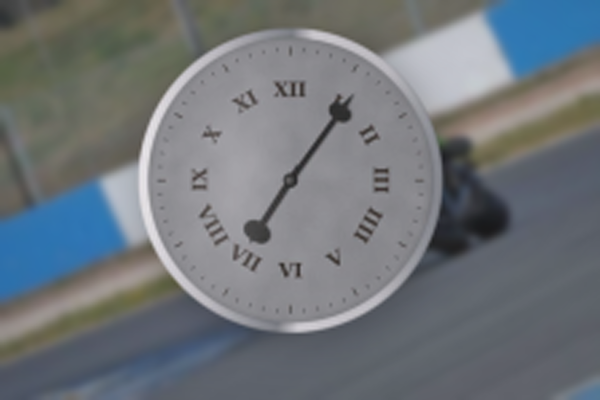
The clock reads **7:06**
